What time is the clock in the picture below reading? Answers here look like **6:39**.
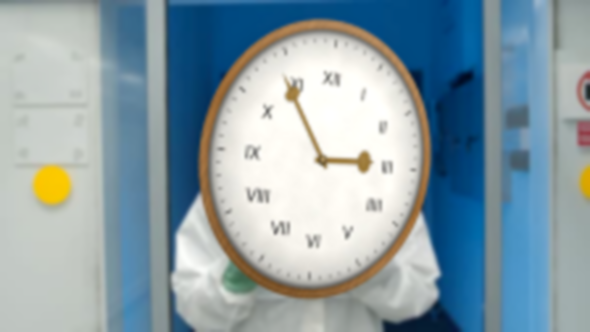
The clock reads **2:54**
